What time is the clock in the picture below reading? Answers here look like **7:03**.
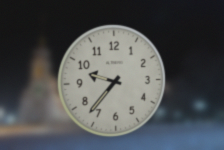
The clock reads **9:37**
